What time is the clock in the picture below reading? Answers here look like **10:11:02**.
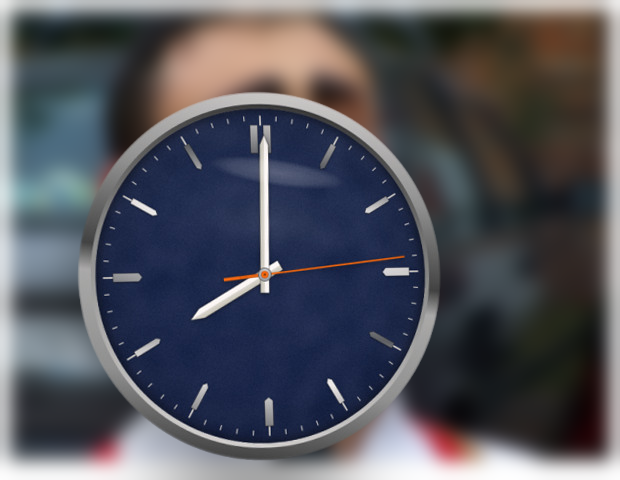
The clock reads **8:00:14**
